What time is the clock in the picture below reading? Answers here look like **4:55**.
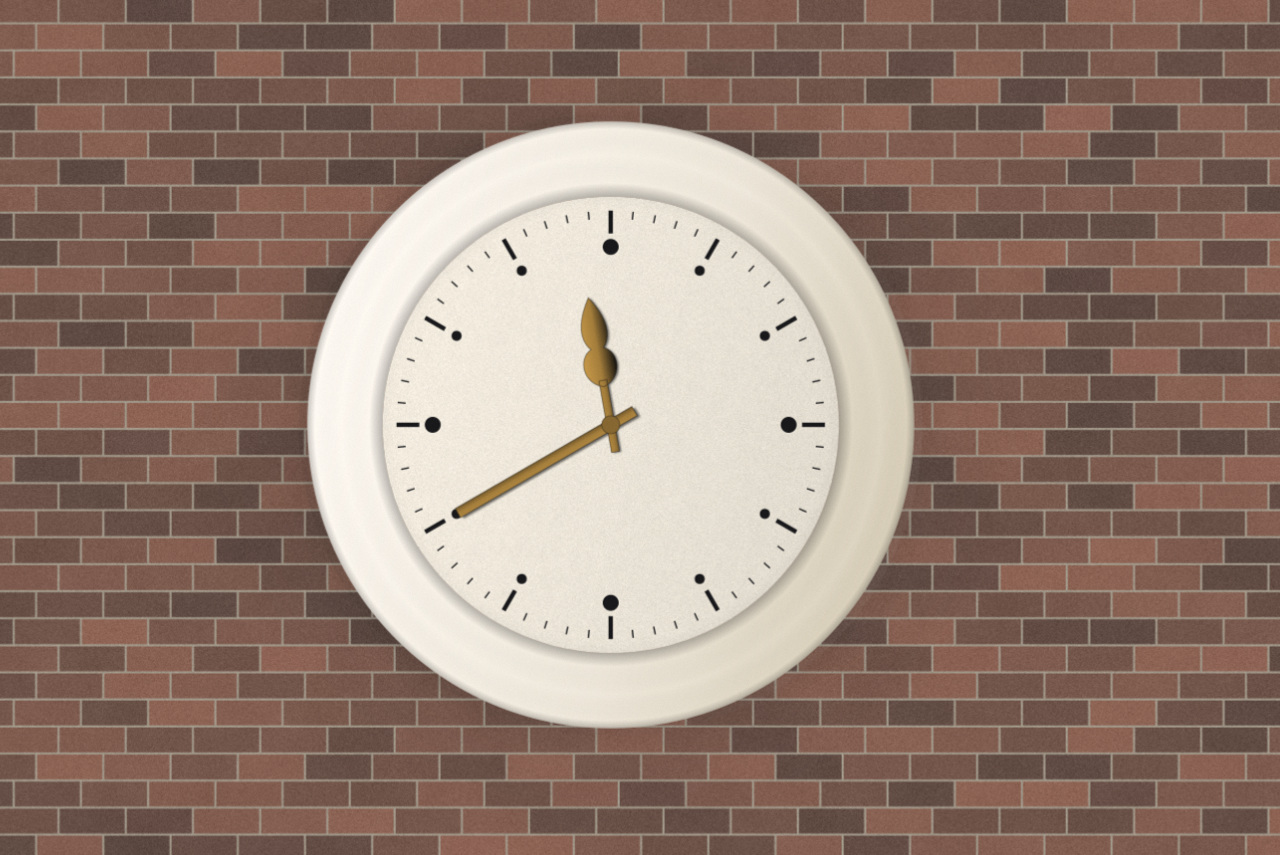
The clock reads **11:40**
